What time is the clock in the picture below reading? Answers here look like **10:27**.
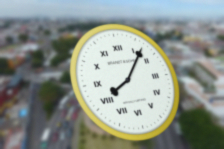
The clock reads **8:07**
